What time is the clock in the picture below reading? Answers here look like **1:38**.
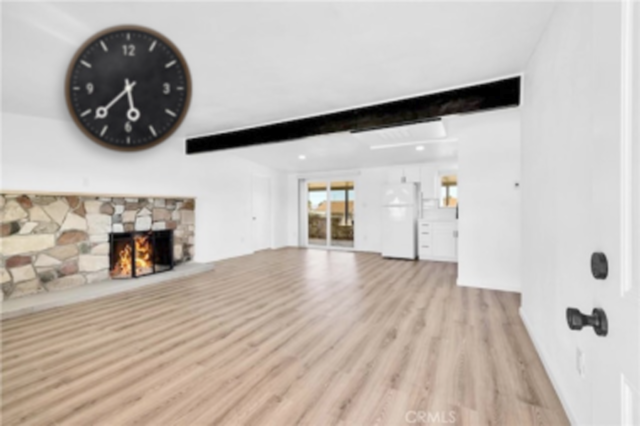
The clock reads **5:38**
